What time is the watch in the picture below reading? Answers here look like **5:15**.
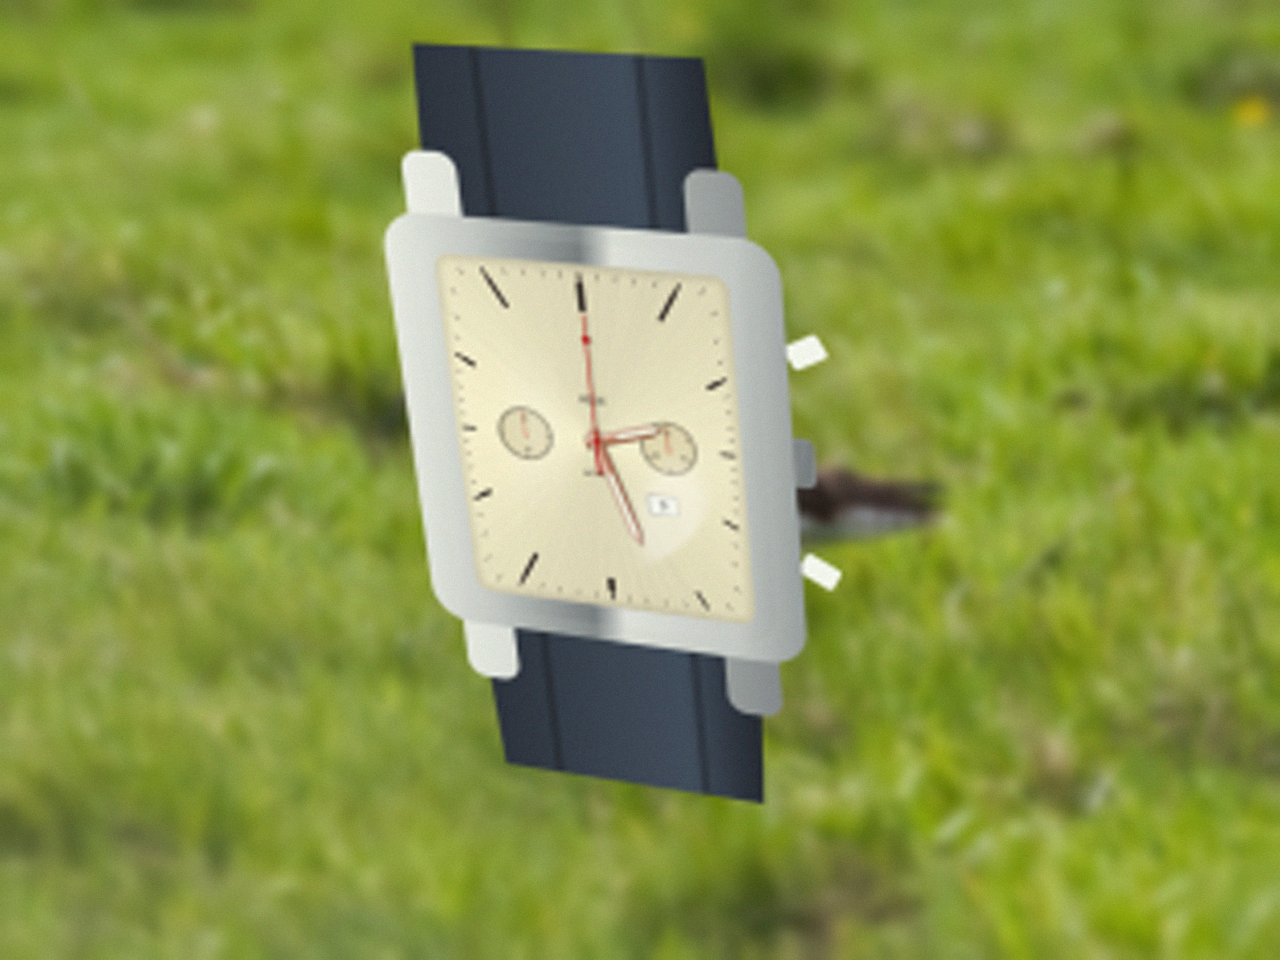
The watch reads **2:27**
